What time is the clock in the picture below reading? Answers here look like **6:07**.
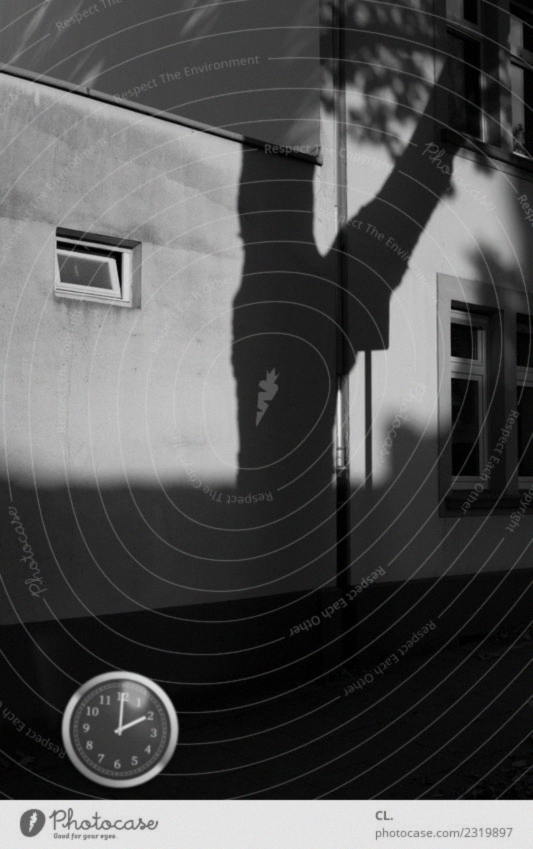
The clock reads **2:00**
